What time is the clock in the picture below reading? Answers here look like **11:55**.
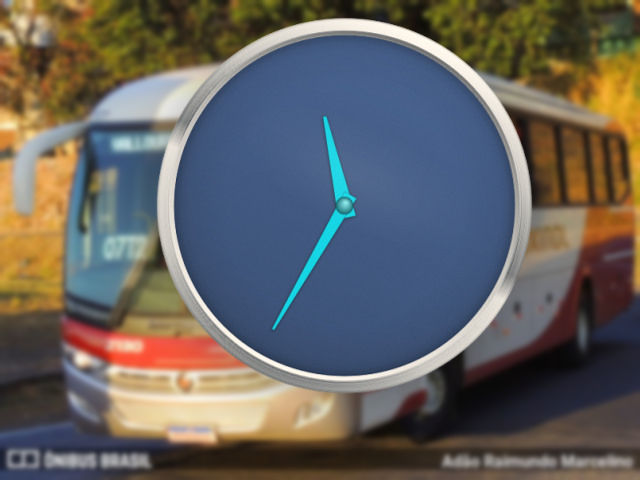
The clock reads **11:35**
